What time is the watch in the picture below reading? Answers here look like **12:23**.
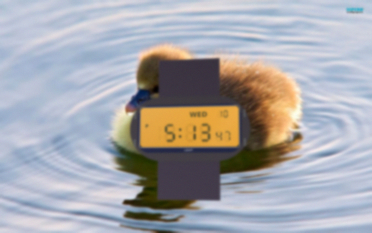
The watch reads **5:13**
